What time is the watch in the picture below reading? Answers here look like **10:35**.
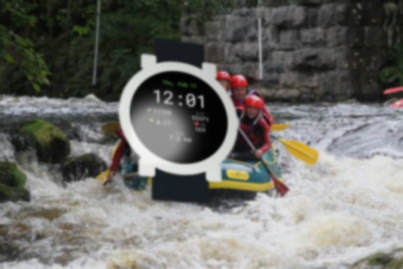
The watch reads **12:01**
